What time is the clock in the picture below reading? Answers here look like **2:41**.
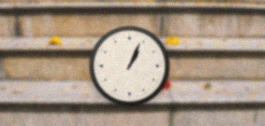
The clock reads **1:04**
